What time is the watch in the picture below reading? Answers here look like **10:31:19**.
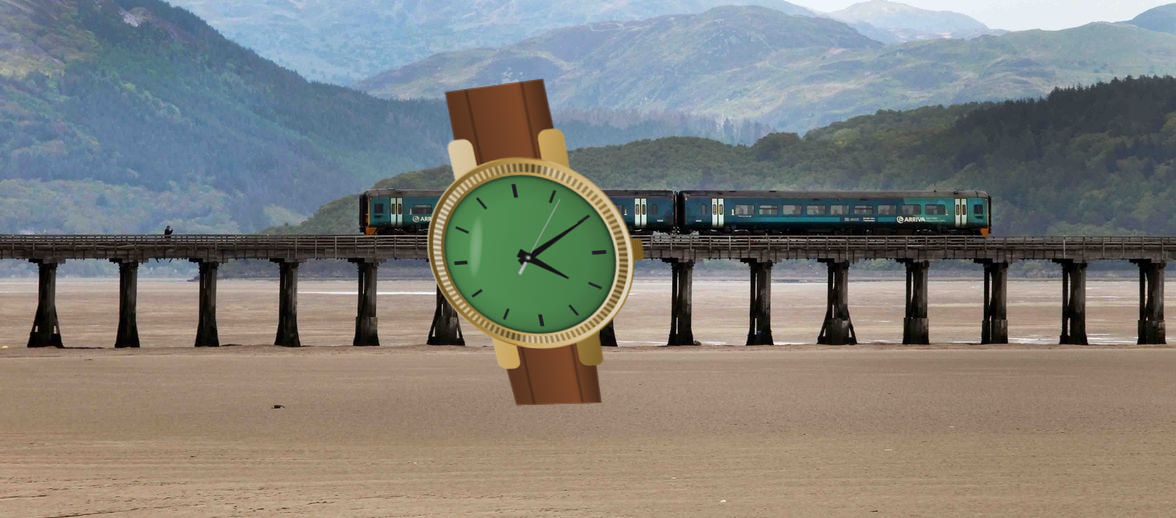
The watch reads **4:10:06**
